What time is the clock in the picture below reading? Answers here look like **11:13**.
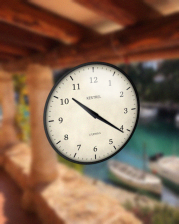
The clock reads **10:21**
